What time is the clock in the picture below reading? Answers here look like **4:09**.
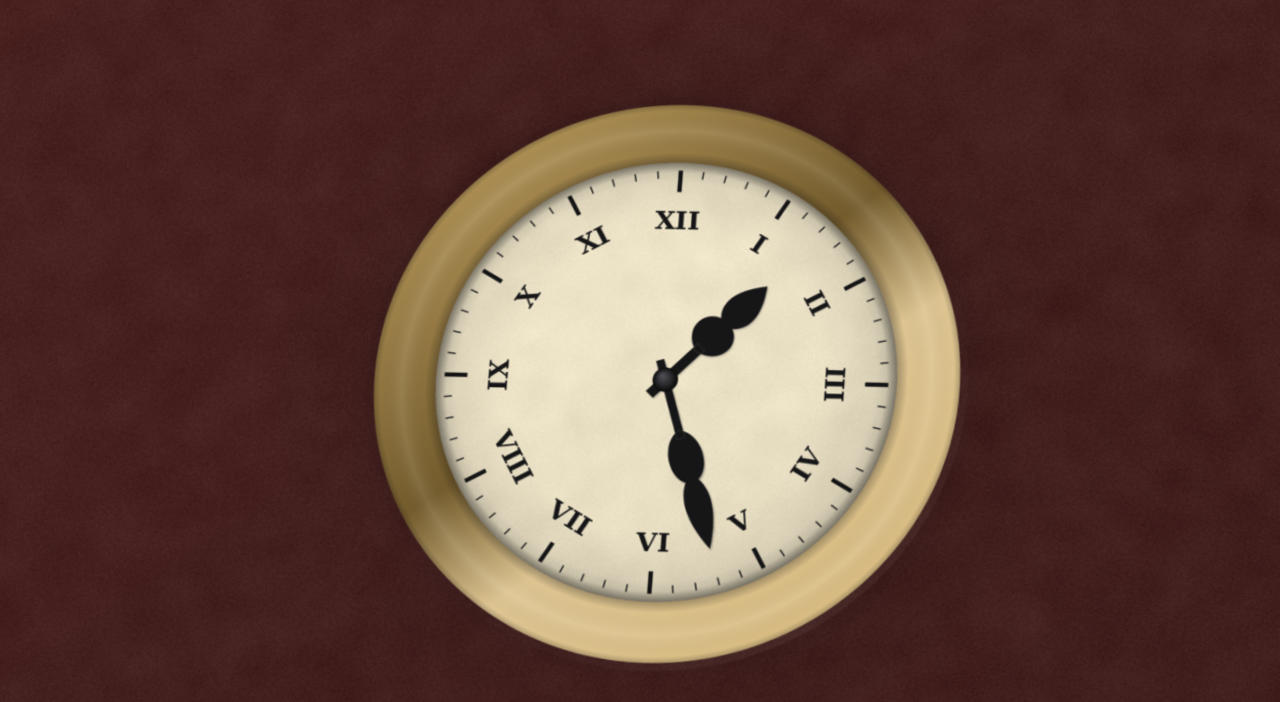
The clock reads **1:27**
